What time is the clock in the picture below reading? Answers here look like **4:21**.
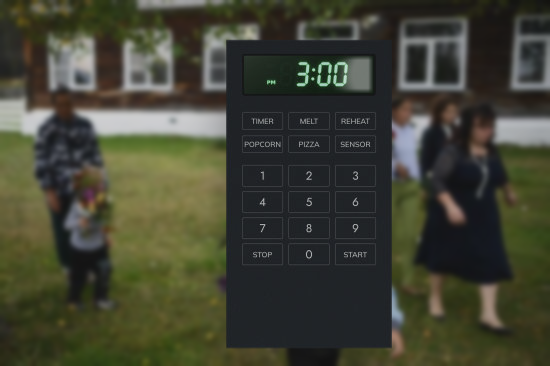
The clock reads **3:00**
